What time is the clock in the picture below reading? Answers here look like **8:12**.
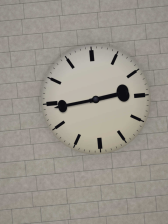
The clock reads **2:44**
